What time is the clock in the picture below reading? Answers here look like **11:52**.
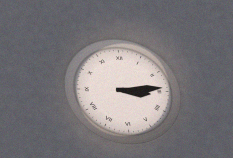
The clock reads **3:14**
